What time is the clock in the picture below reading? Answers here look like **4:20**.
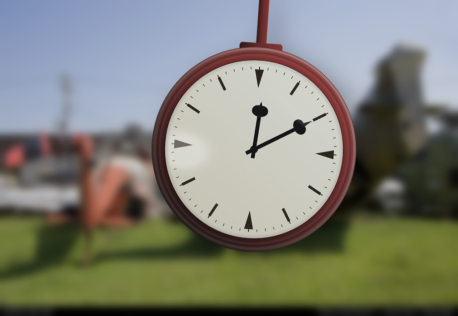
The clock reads **12:10**
